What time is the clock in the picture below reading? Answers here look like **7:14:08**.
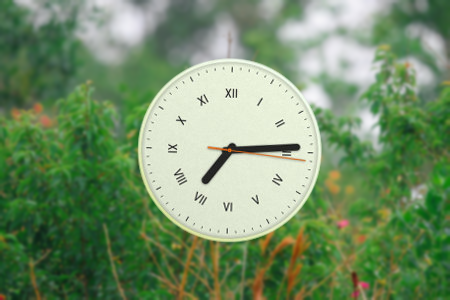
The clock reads **7:14:16**
